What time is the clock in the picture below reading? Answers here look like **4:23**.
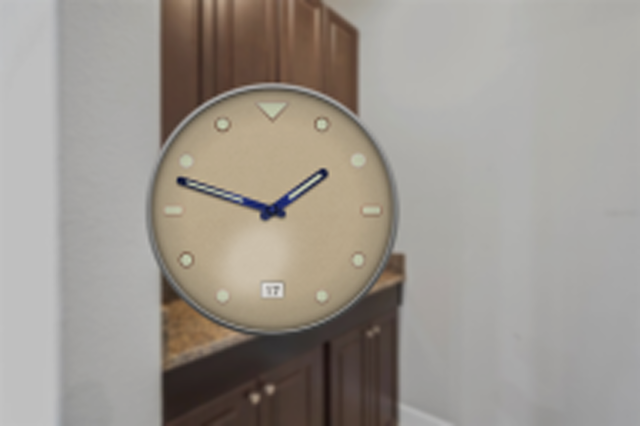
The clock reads **1:48**
